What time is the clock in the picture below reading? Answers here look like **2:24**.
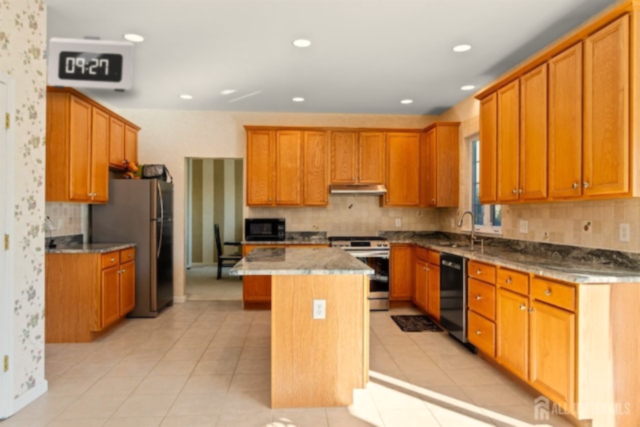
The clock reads **9:27**
